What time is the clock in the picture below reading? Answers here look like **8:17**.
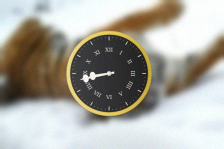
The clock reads **8:43**
